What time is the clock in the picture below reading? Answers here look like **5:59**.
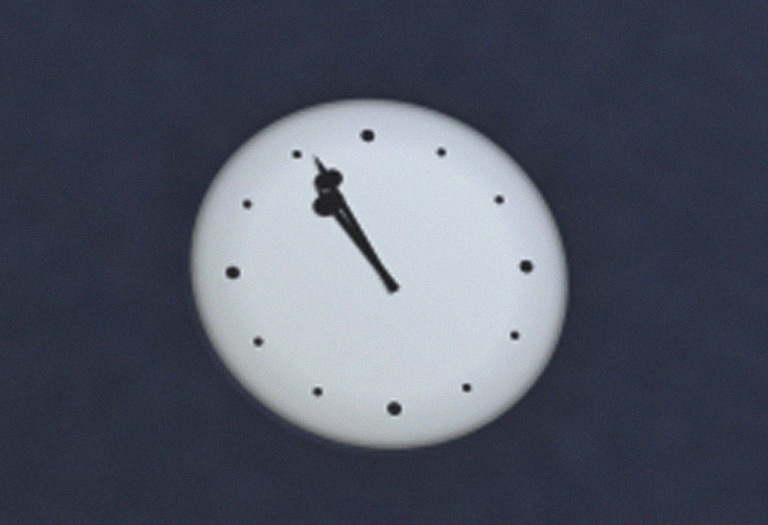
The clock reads **10:56**
